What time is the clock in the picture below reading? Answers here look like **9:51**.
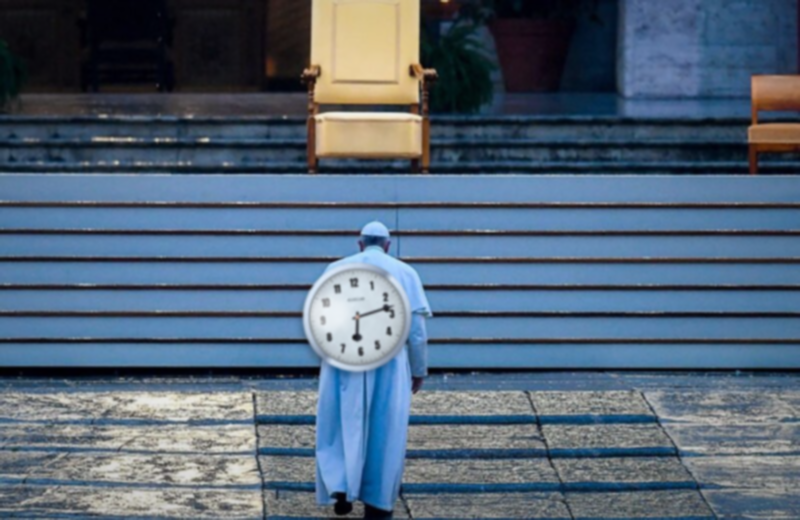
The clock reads **6:13**
